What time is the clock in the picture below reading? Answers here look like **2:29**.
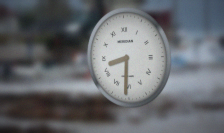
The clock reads **8:31**
